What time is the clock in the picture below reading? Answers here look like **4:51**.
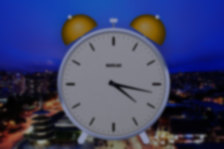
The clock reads **4:17**
